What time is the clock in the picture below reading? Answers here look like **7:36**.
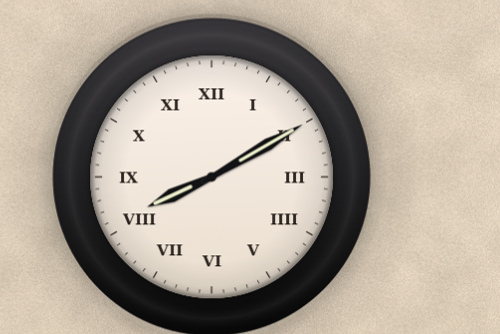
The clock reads **8:10**
